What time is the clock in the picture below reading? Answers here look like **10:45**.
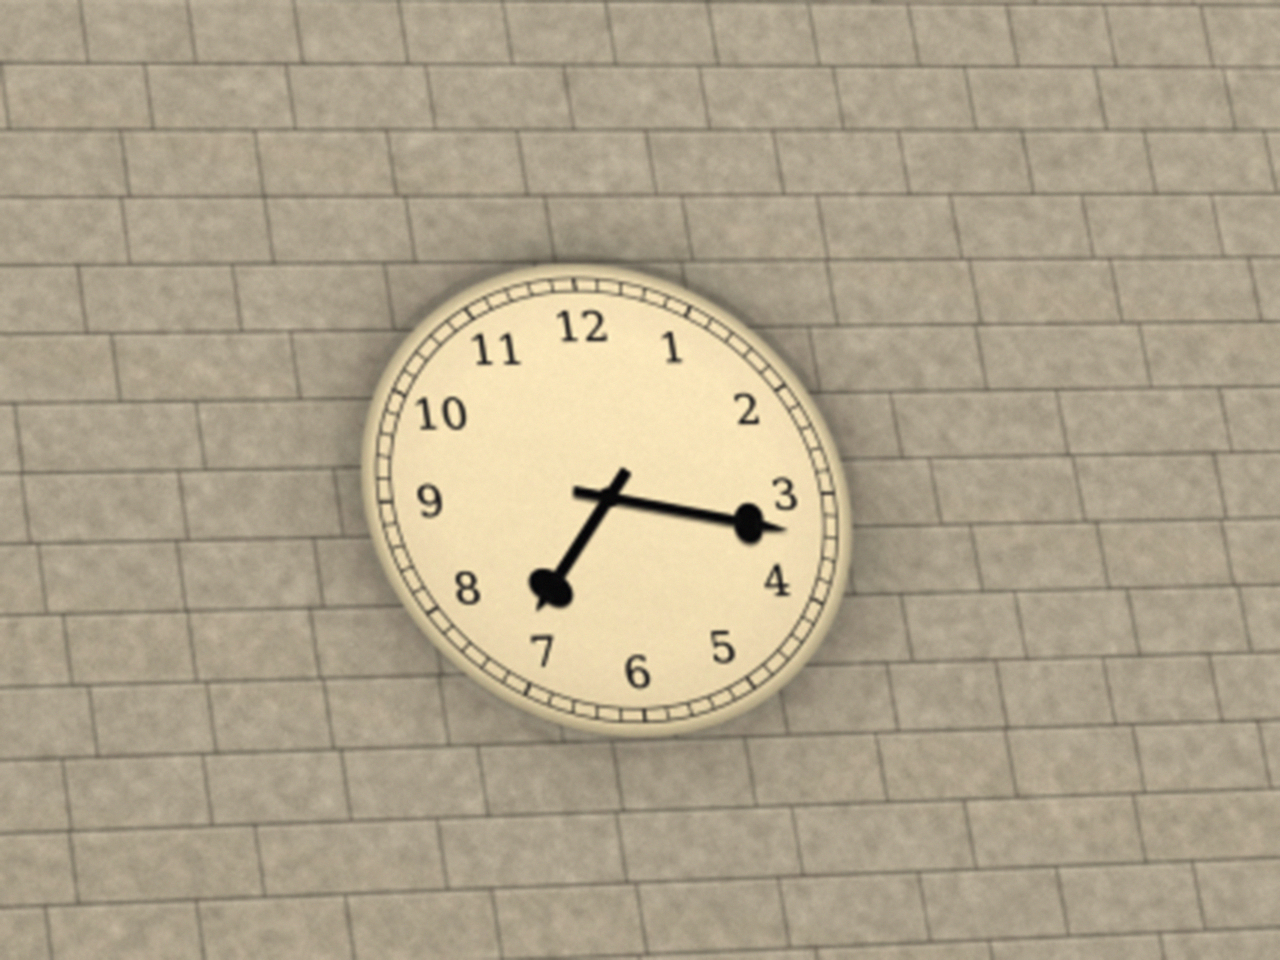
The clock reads **7:17**
